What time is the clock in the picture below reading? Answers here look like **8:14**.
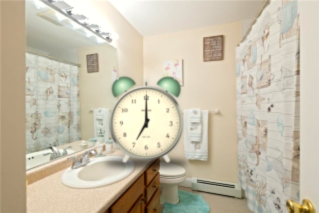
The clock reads **7:00**
